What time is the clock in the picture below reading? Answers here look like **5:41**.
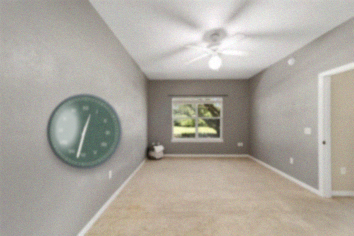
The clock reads **12:32**
